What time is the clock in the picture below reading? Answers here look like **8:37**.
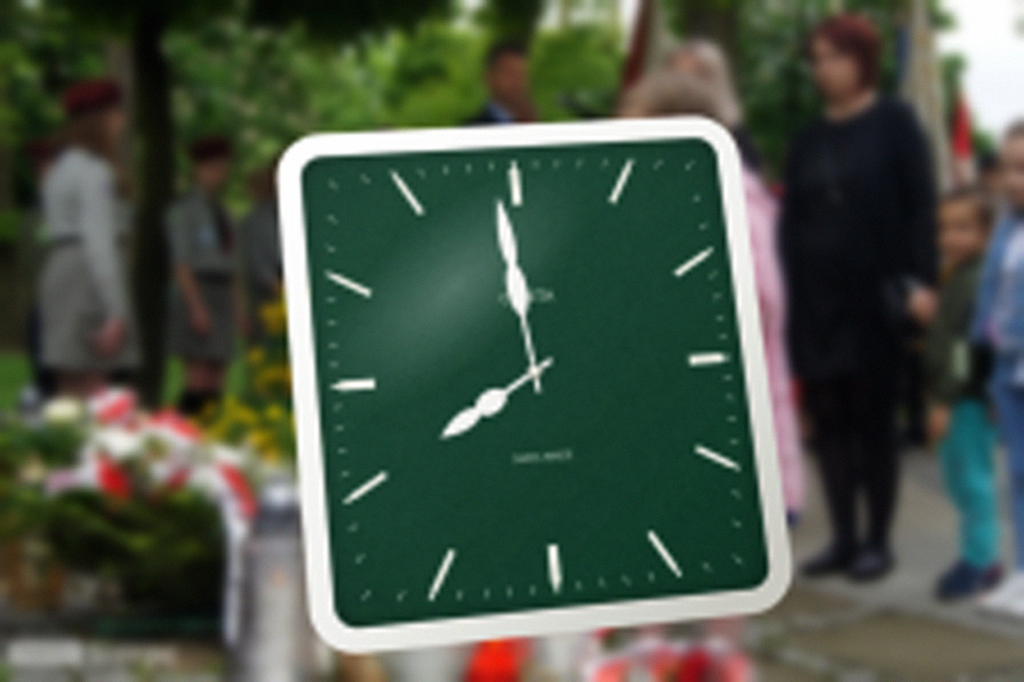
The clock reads **7:59**
